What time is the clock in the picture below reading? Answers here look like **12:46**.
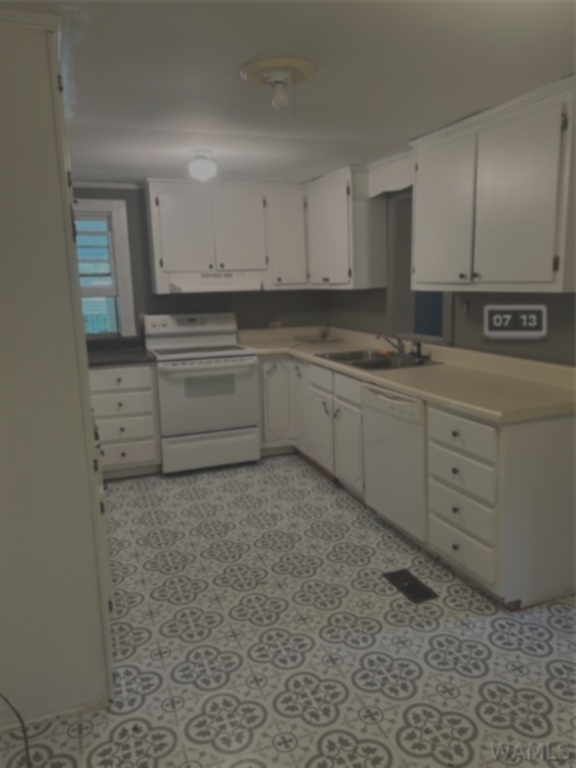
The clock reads **7:13**
